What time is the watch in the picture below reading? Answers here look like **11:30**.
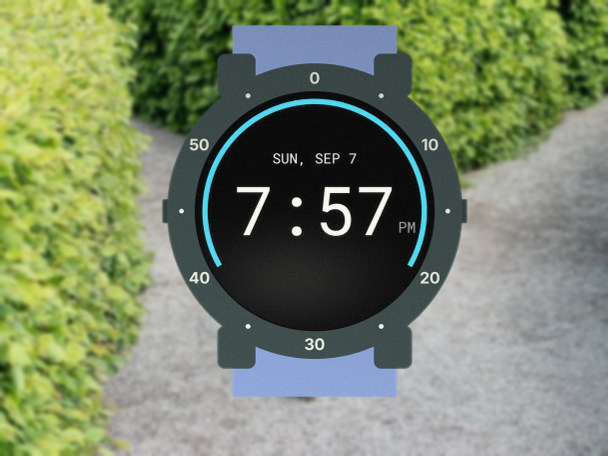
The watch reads **7:57**
